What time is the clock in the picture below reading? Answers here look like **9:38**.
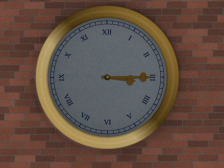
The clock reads **3:15**
